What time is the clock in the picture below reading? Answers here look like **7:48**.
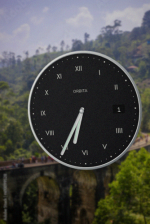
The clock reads **6:35**
